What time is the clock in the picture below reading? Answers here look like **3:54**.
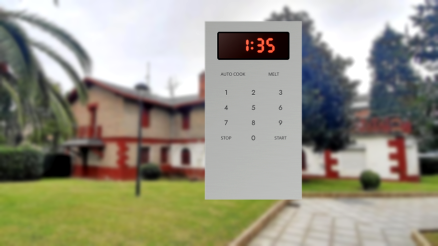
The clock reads **1:35**
